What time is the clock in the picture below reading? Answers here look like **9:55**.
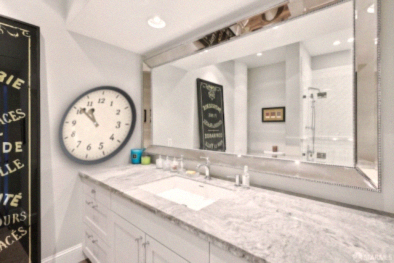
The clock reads **10:51**
